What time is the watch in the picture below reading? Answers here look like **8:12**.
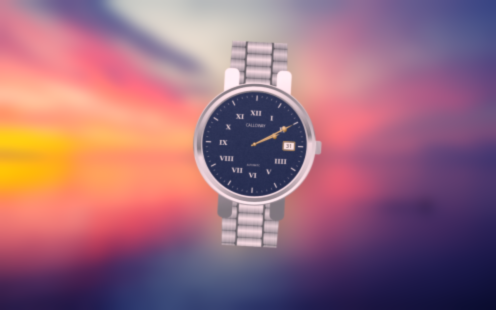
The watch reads **2:10**
